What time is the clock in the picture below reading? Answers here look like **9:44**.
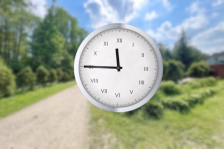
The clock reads **11:45**
